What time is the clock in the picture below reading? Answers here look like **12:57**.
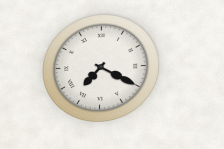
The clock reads **7:20**
